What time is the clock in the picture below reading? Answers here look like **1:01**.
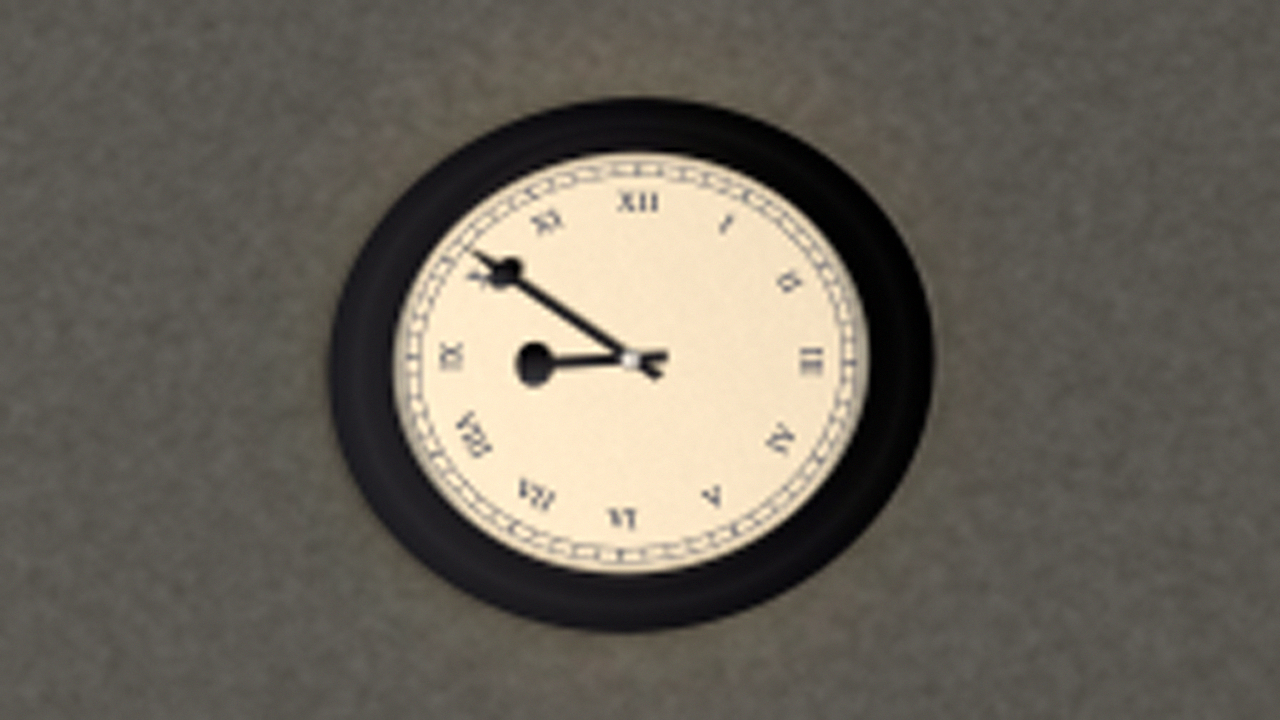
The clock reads **8:51**
